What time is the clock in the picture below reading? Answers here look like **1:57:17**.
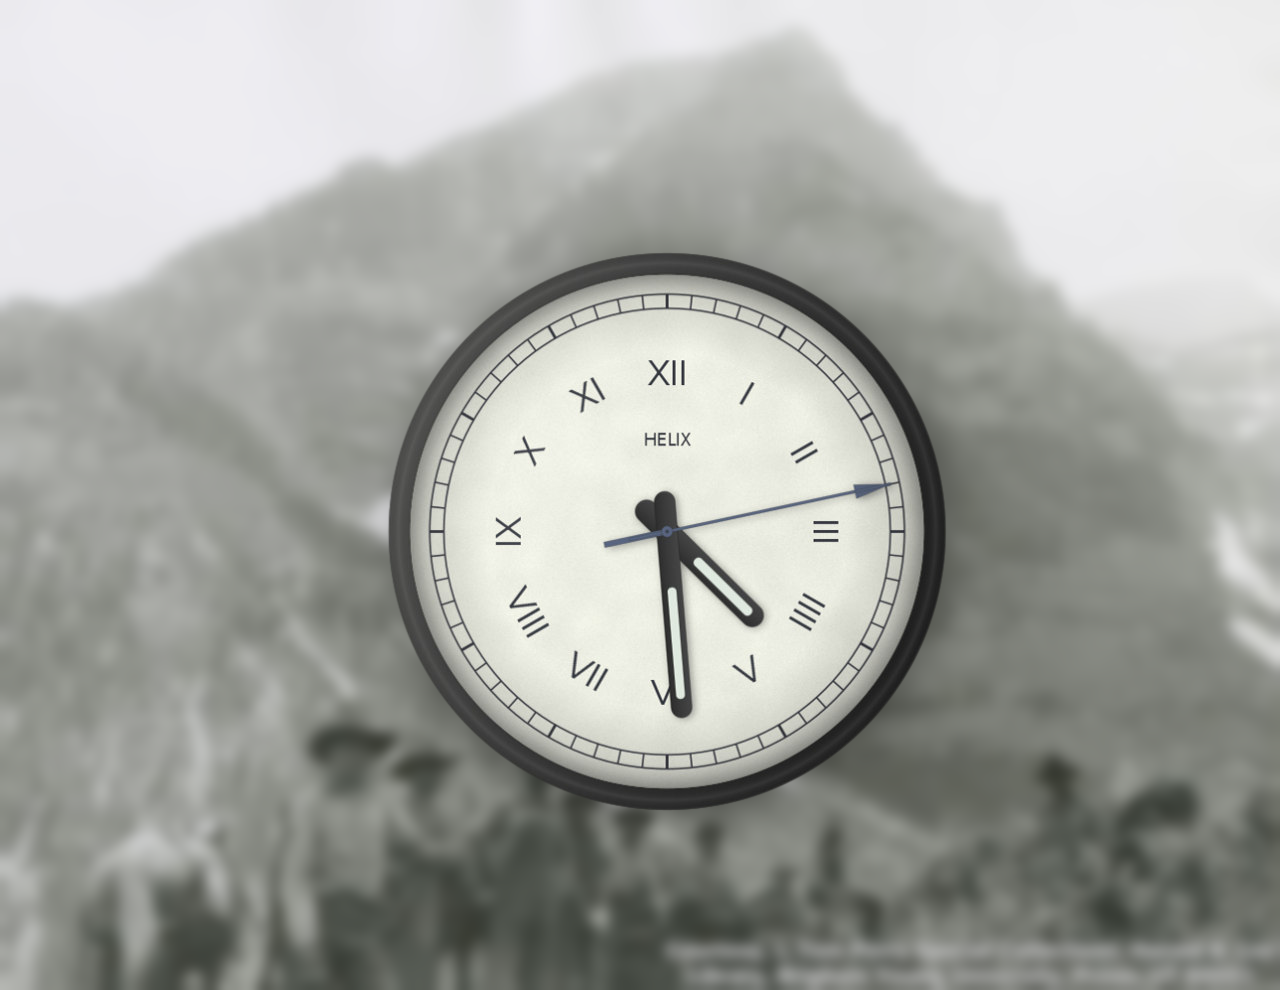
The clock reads **4:29:13**
